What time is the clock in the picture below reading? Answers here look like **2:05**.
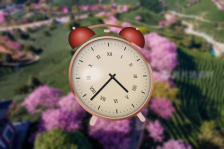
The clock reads **4:38**
